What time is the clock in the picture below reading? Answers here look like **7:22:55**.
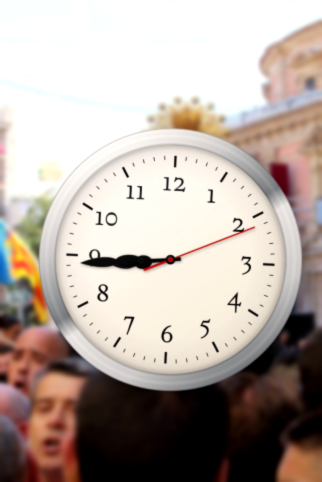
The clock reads **8:44:11**
